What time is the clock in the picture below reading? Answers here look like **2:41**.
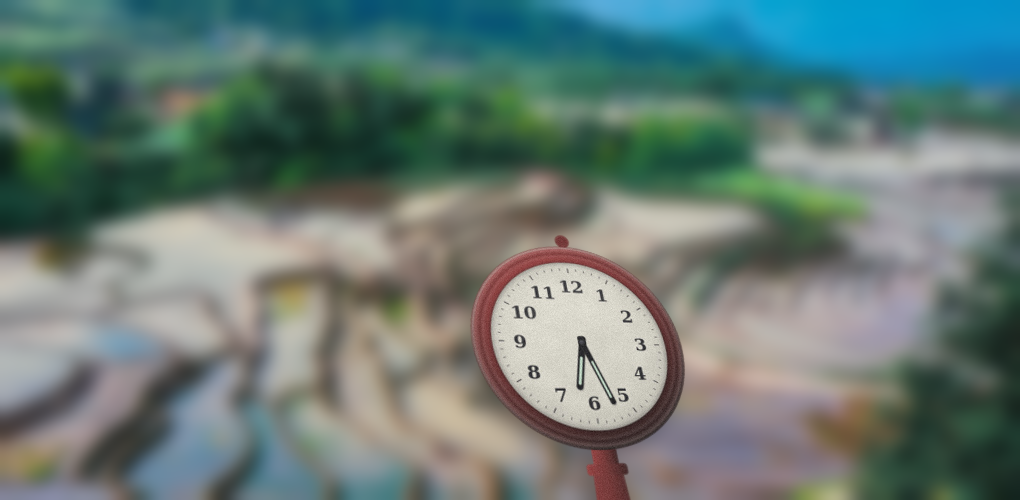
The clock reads **6:27**
